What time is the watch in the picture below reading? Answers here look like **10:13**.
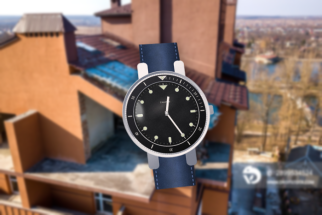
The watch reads **12:25**
